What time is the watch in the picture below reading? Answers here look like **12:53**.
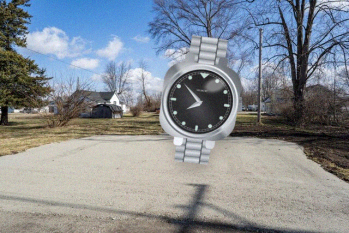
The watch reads **7:52**
